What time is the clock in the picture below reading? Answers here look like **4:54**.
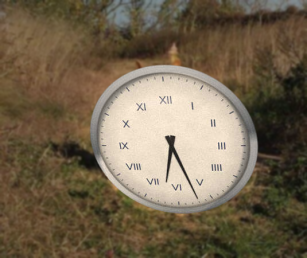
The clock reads **6:27**
